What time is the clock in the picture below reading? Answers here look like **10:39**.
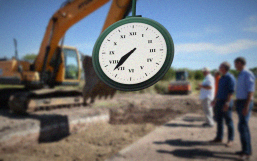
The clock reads **7:37**
